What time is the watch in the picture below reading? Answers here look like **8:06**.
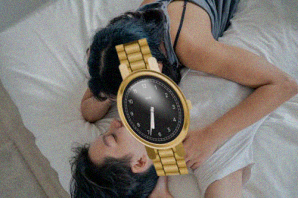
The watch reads **6:34**
